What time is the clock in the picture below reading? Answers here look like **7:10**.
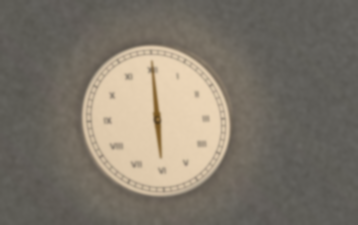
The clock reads **6:00**
